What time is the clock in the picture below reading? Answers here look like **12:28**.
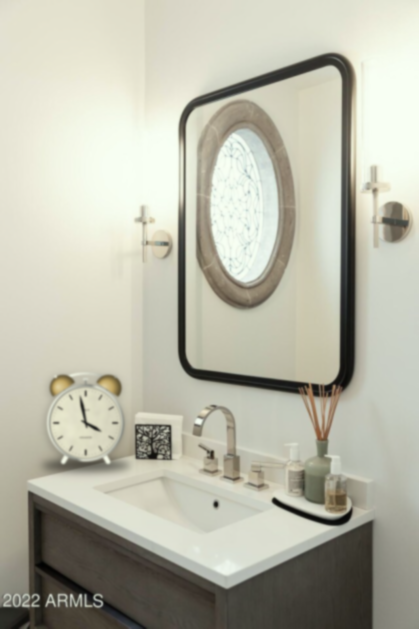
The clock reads **3:58**
